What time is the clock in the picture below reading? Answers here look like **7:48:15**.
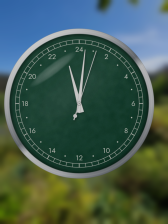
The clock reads **23:01:03**
